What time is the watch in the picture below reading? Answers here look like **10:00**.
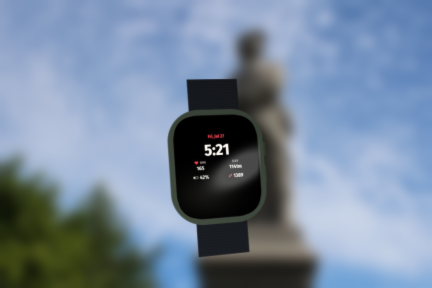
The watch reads **5:21**
